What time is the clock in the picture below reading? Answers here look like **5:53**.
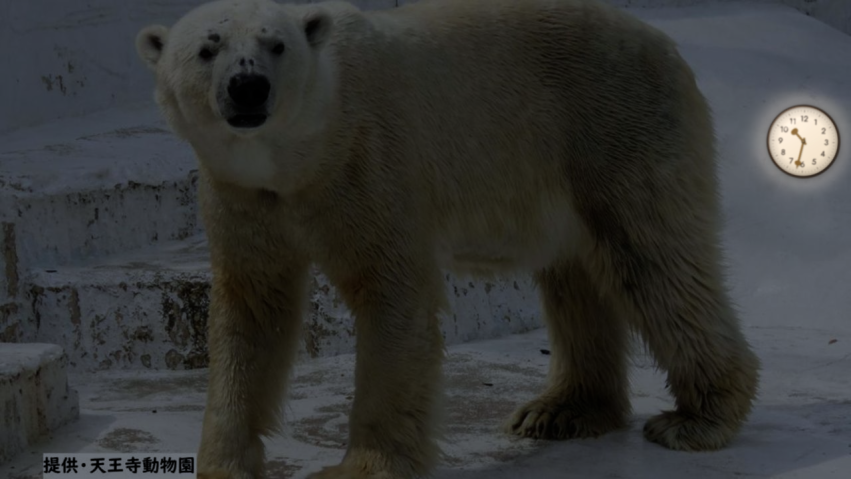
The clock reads **10:32**
